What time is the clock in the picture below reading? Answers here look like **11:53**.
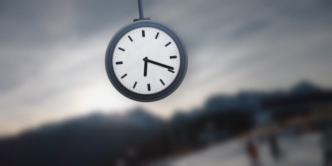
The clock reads **6:19**
